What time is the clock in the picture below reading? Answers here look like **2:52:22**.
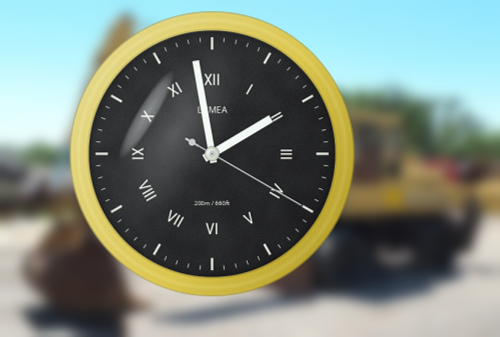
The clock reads **1:58:20**
